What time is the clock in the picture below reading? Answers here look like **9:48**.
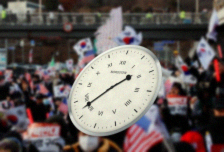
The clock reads **1:37**
